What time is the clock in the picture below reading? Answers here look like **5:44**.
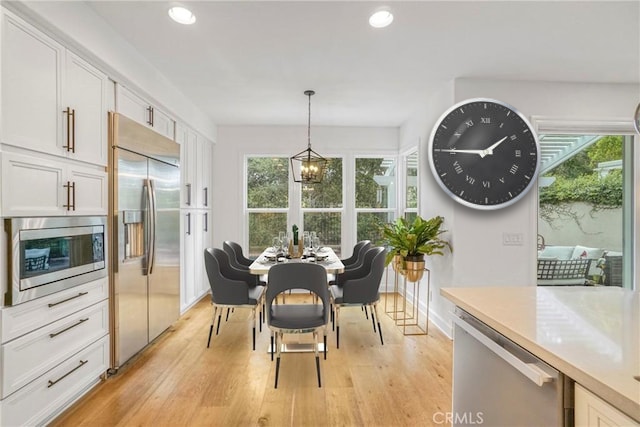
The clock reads **1:45**
